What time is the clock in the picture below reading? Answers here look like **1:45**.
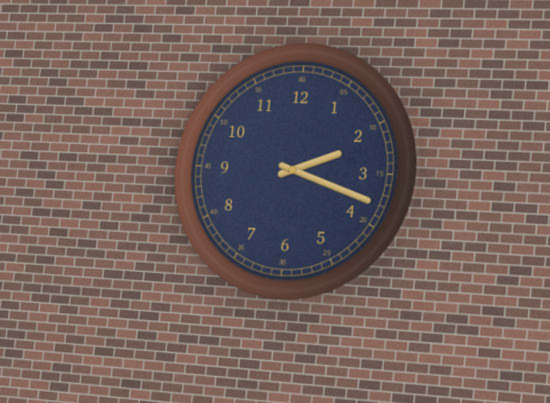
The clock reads **2:18**
